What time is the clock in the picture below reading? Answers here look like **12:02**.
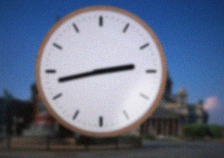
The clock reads **2:43**
